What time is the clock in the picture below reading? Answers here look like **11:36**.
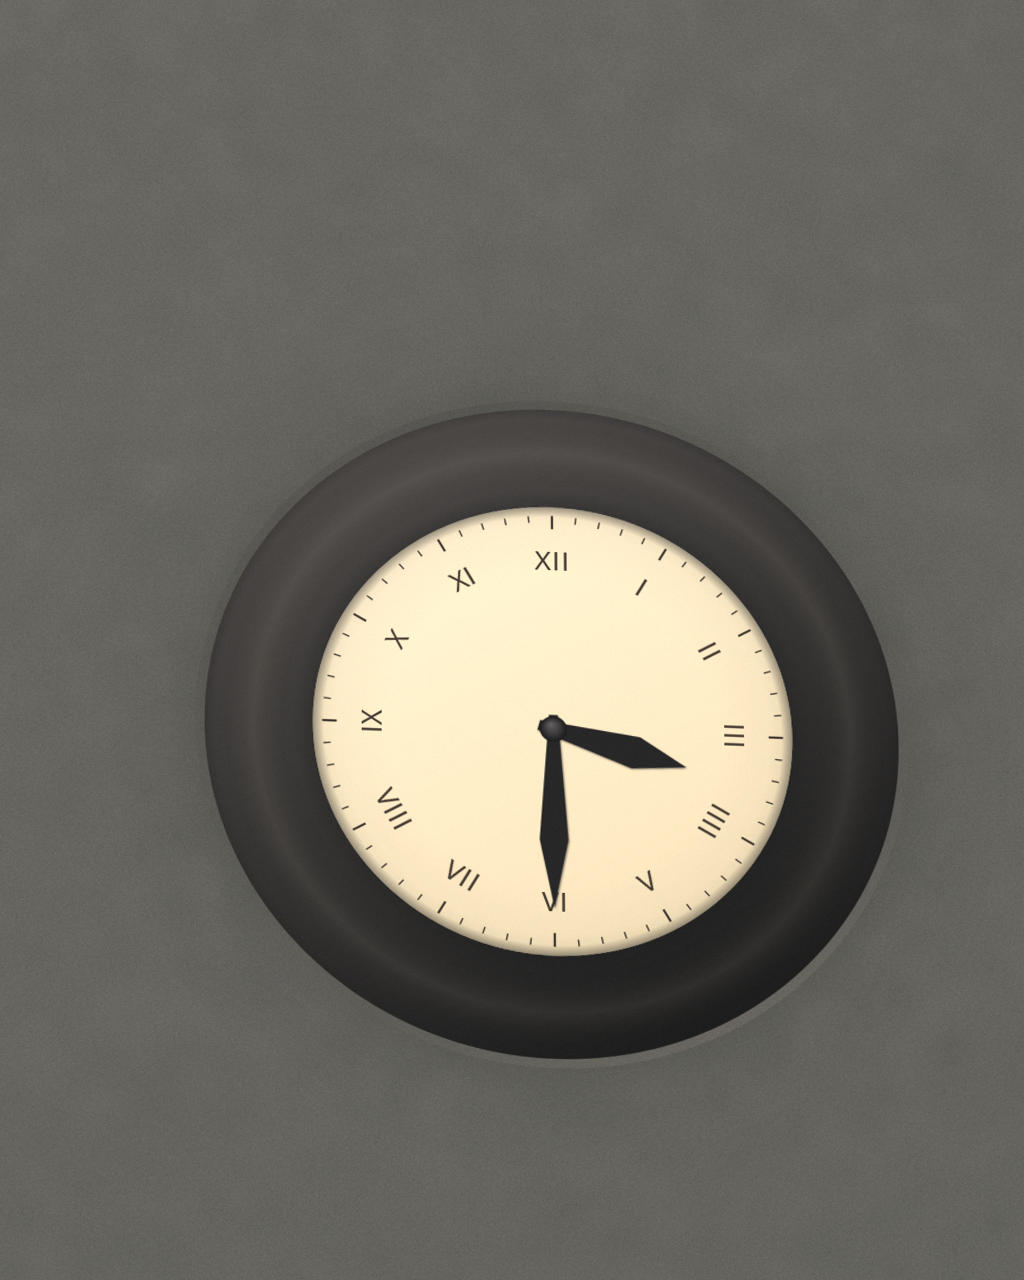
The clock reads **3:30**
